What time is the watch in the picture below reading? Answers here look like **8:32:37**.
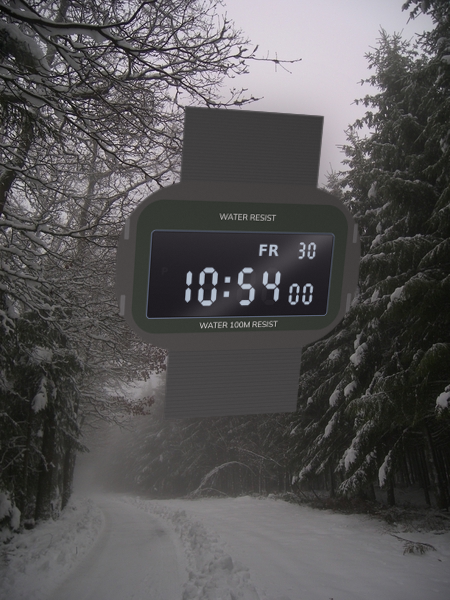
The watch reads **10:54:00**
